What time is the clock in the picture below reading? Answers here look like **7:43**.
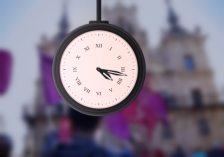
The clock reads **4:17**
